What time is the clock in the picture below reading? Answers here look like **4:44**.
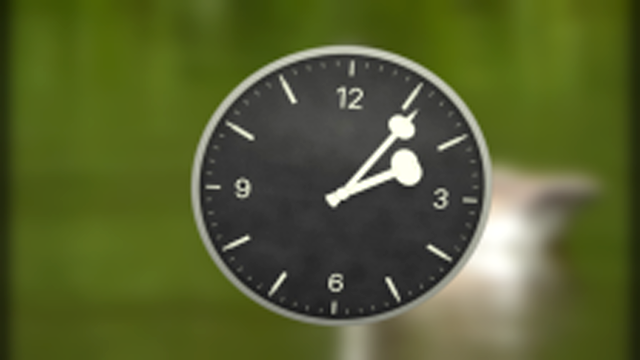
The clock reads **2:06**
